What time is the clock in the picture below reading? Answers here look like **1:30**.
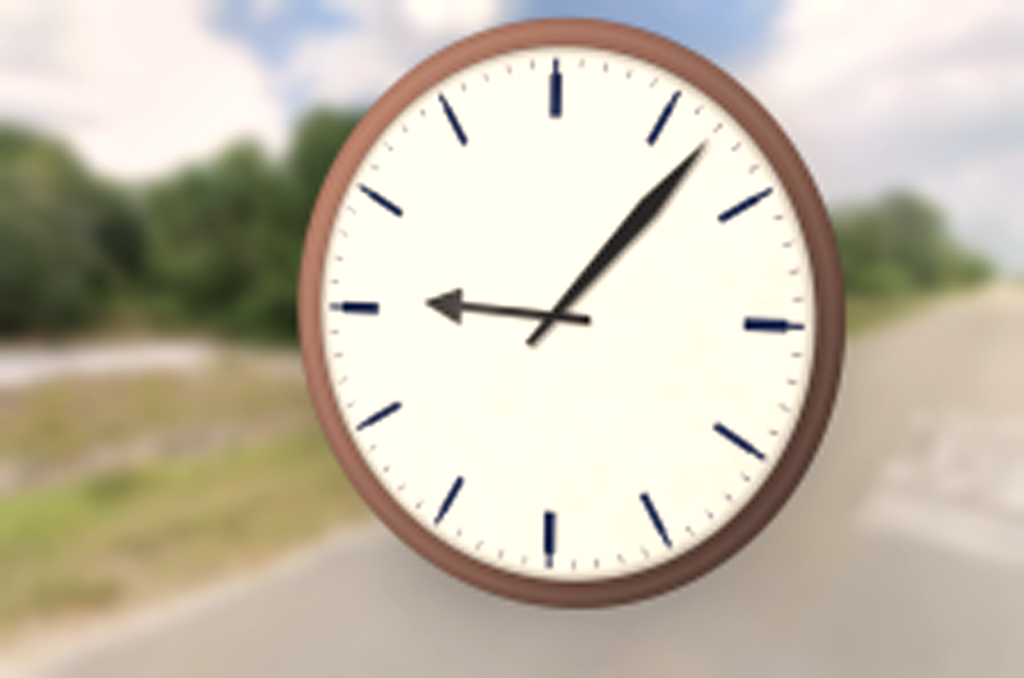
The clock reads **9:07**
